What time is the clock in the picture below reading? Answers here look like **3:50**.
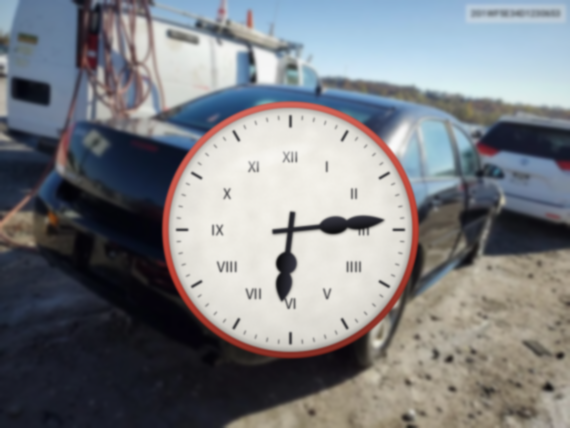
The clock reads **6:14**
